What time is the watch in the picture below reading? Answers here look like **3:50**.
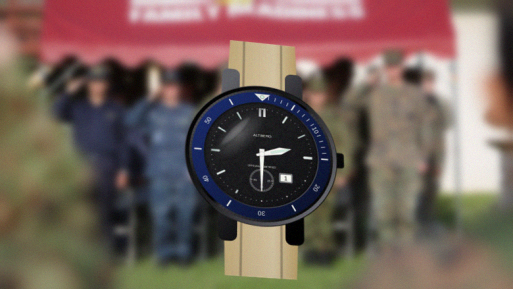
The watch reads **2:30**
